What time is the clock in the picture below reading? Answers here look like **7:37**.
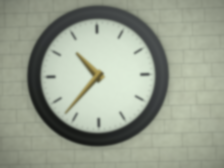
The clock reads **10:37**
